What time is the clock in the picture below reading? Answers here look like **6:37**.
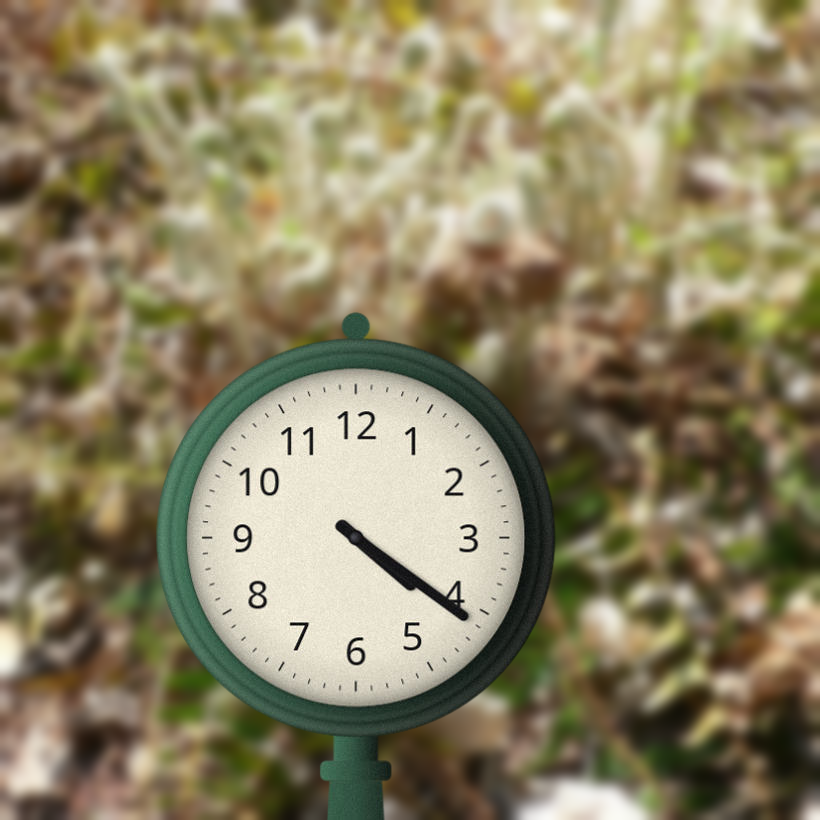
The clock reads **4:21**
